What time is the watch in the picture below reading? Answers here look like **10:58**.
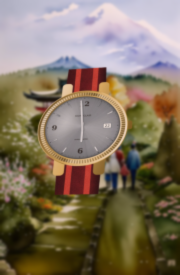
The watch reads **5:59**
